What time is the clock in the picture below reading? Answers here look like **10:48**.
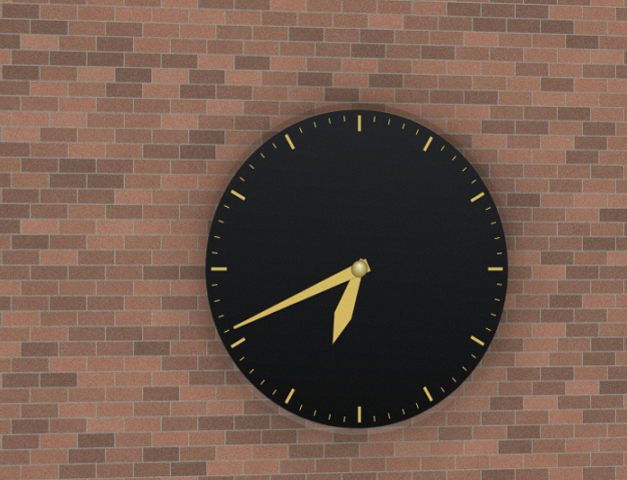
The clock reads **6:41**
